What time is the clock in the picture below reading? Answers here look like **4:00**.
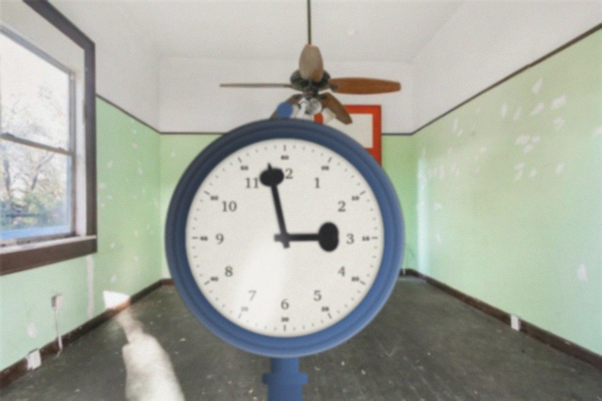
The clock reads **2:58**
